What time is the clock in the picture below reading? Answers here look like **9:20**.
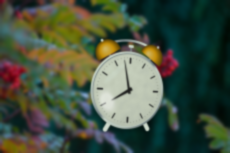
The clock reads **7:58**
